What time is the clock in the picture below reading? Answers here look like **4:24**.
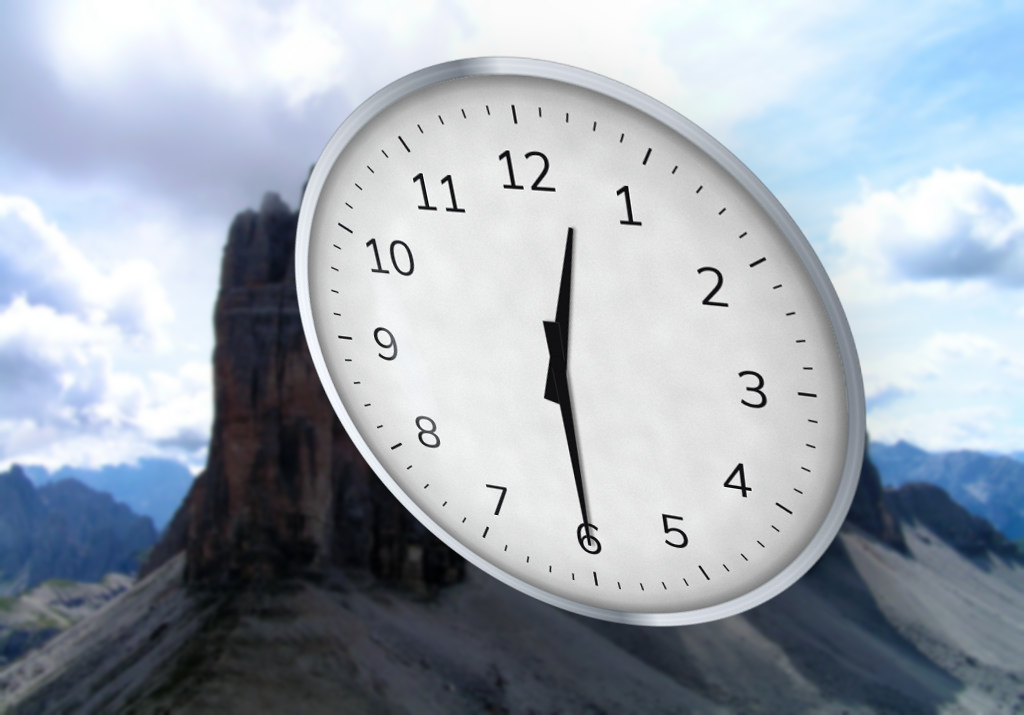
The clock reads **12:30**
